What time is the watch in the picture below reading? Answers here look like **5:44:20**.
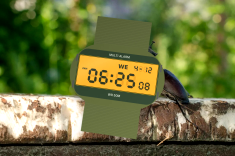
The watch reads **6:25:08**
